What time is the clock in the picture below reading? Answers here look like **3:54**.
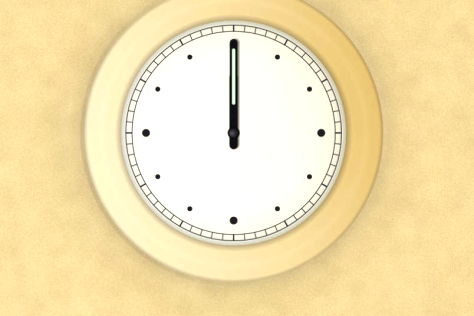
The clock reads **12:00**
